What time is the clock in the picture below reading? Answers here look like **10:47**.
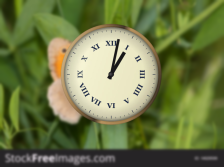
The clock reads **1:02**
